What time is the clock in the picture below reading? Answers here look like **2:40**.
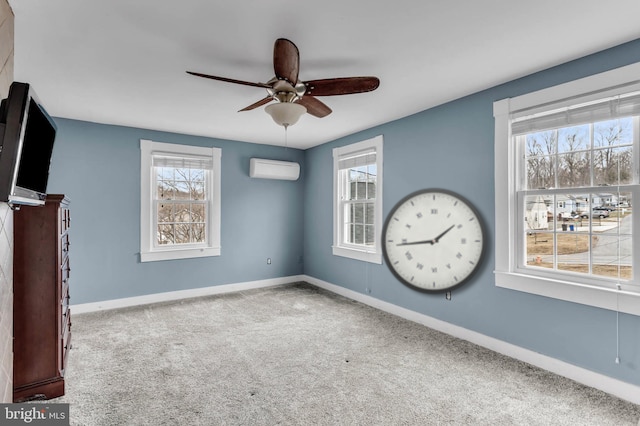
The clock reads **1:44**
